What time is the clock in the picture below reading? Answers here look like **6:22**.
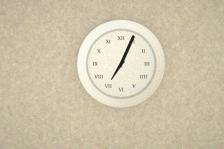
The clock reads **7:04**
